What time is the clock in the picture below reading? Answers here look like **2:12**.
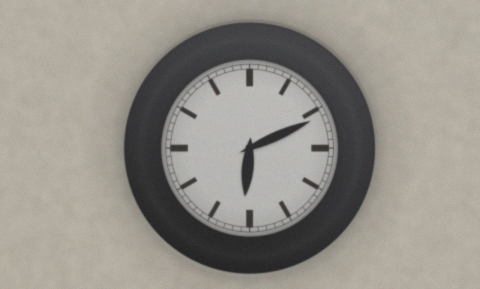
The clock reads **6:11**
